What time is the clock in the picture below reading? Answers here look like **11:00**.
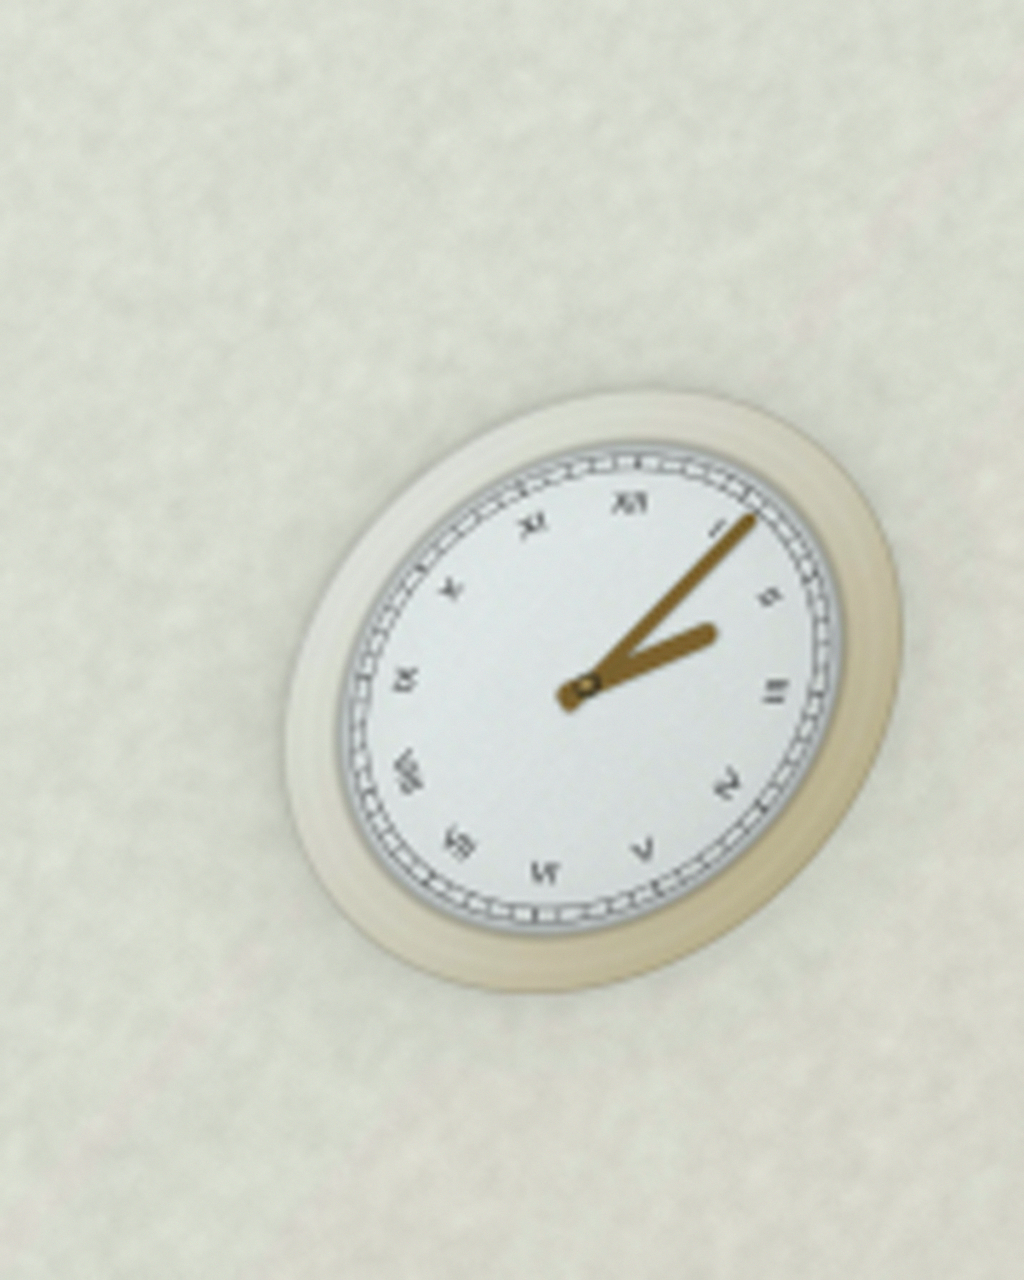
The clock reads **2:06**
